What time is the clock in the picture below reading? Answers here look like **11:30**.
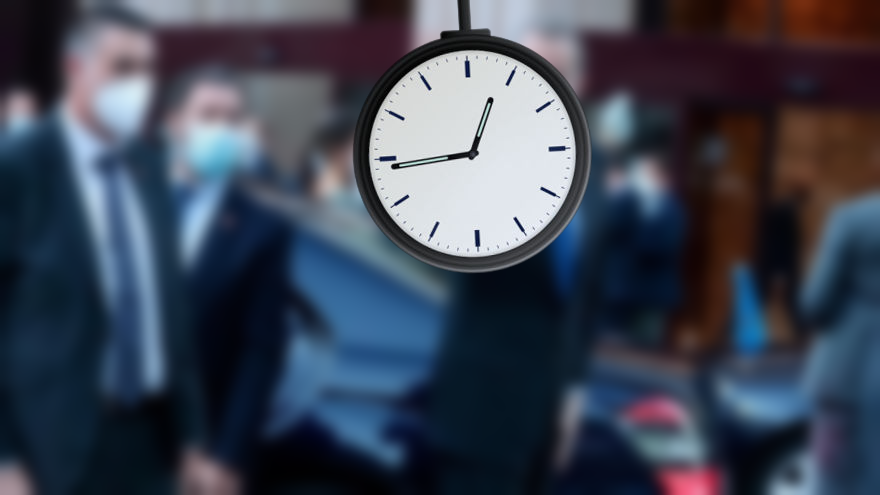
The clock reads **12:44**
